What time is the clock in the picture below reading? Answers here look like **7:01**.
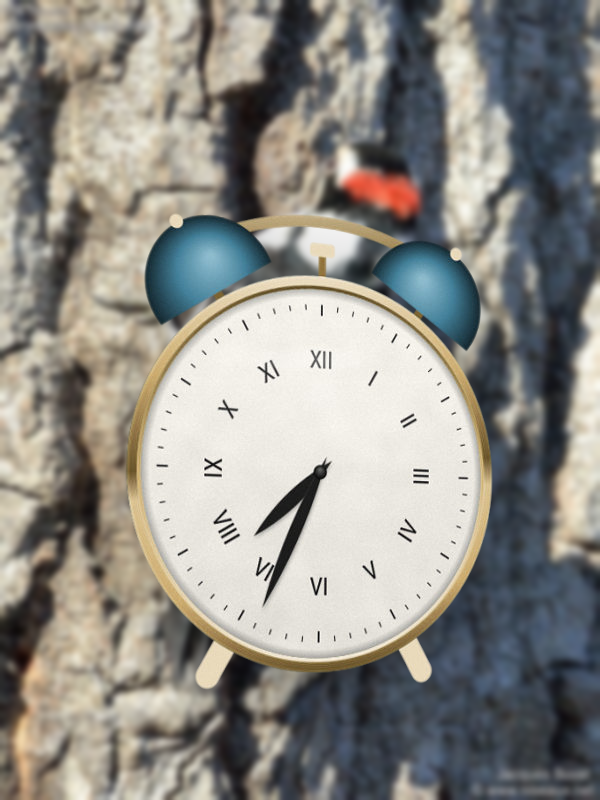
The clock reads **7:34**
